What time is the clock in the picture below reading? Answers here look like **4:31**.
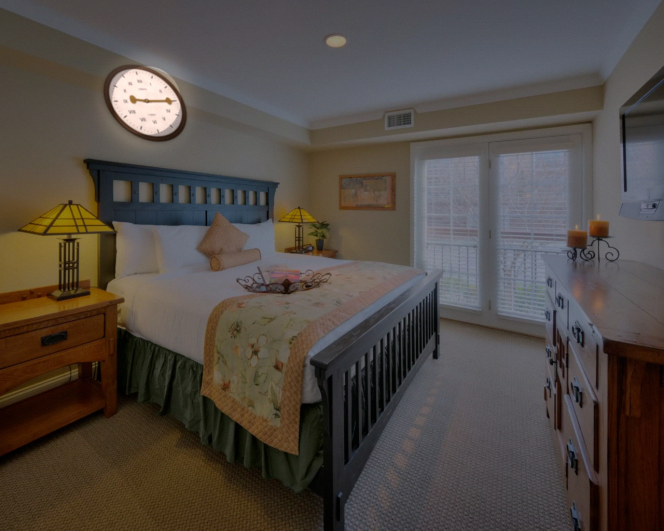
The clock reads **9:15**
